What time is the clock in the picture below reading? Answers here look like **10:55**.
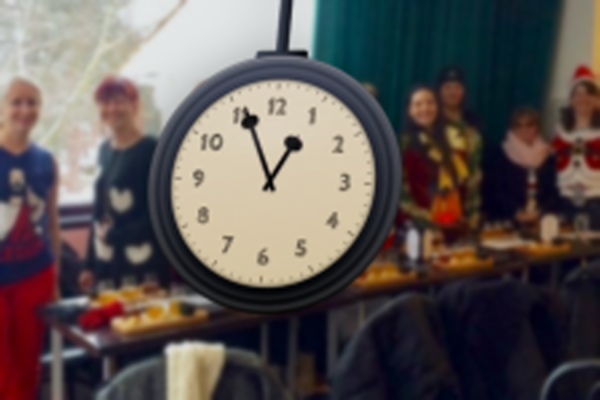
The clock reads **12:56**
